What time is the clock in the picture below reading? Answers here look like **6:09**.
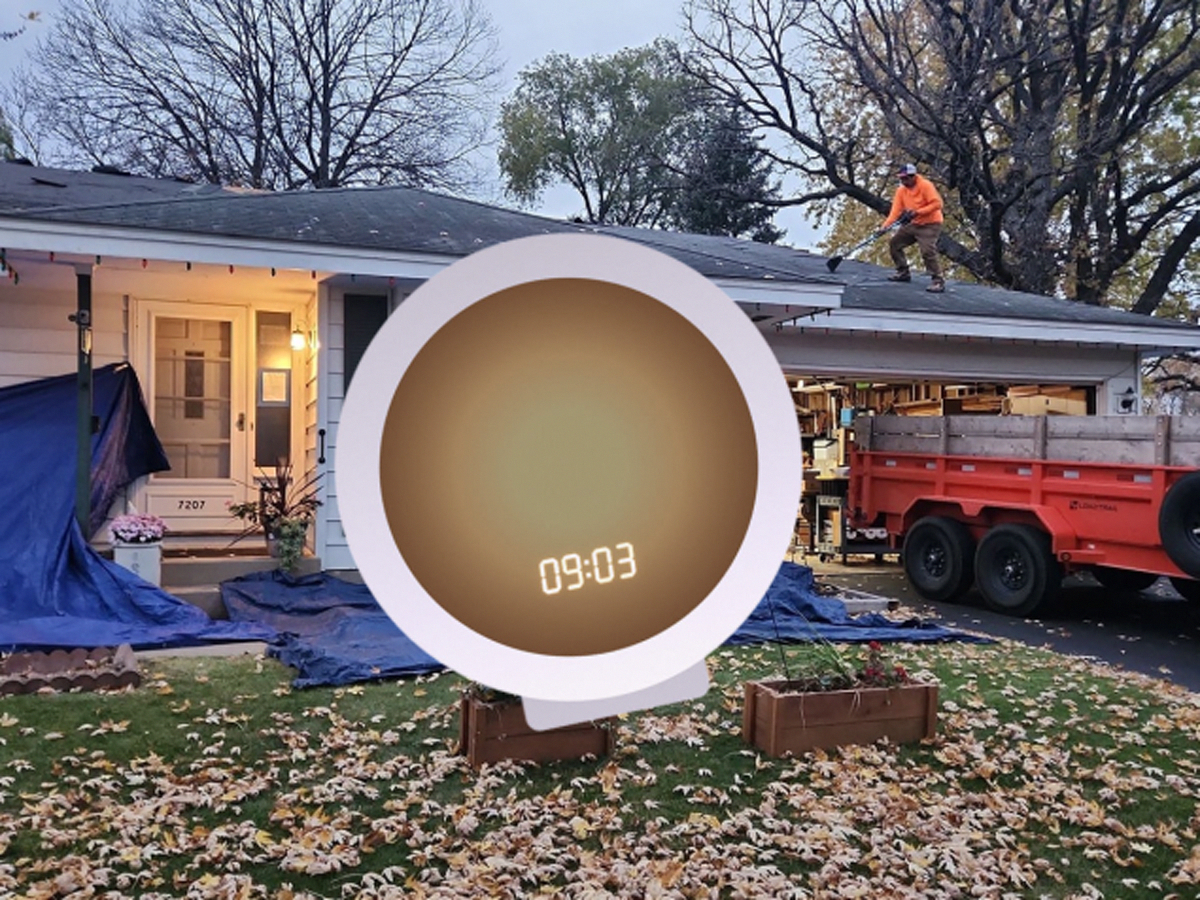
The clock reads **9:03**
